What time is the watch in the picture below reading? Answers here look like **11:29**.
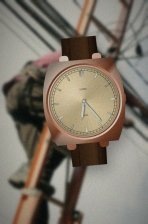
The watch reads **6:24**
